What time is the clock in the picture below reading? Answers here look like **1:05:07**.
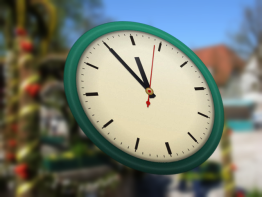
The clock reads **11:55:04**
